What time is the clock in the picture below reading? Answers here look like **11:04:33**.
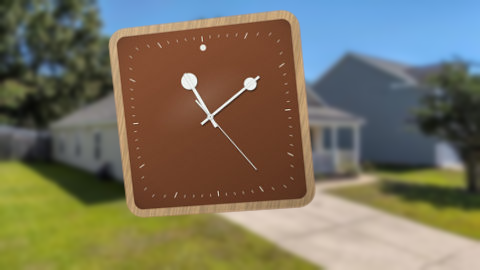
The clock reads **11:09:24**
